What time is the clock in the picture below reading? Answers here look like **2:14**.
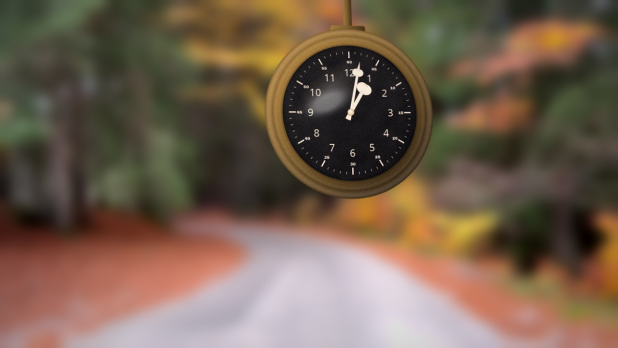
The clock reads **1:02**
